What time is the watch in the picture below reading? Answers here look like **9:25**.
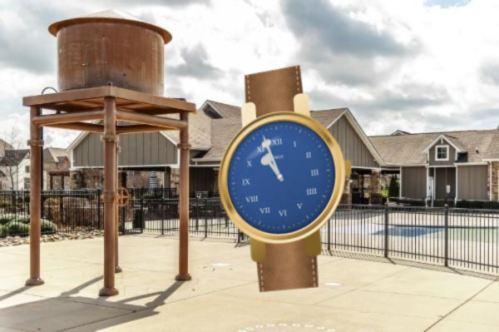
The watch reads **10:57**
